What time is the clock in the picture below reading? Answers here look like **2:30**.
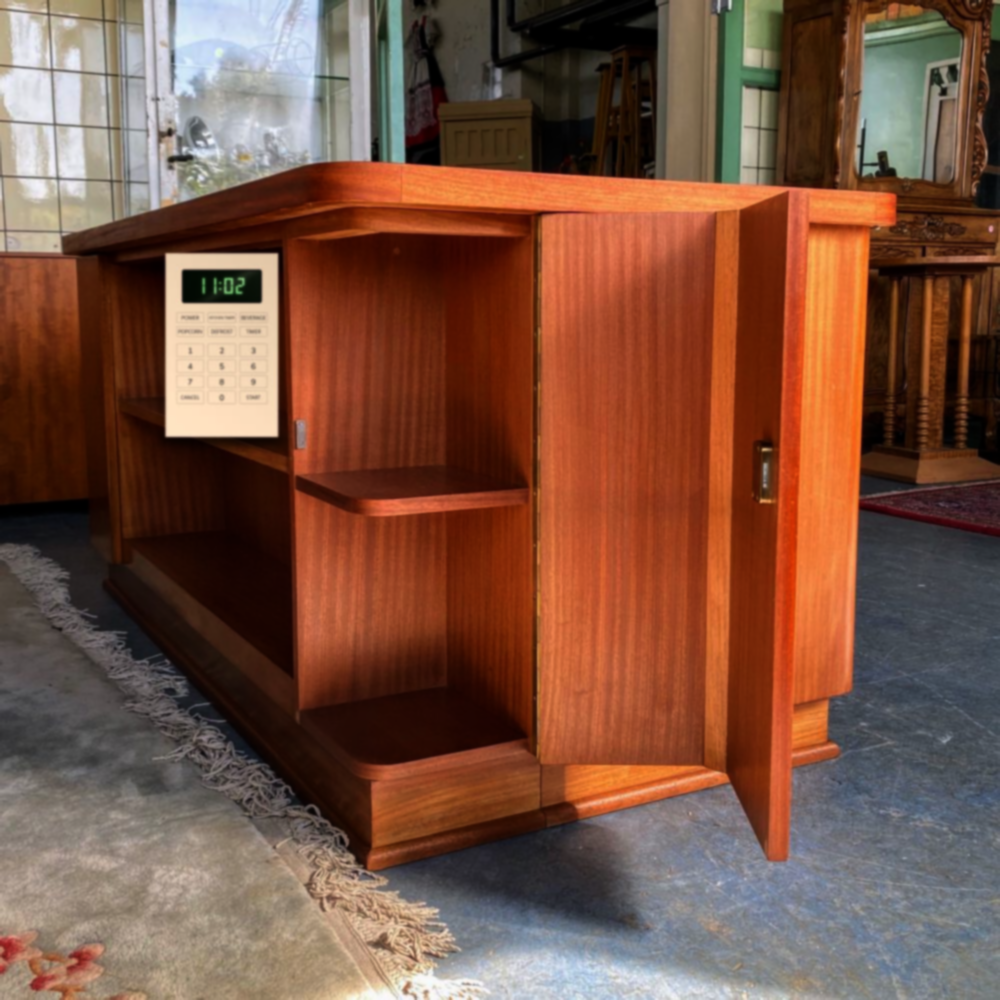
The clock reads **11:02**
